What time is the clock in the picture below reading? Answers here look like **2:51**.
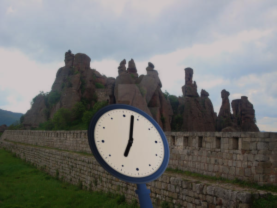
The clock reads **7:03**
